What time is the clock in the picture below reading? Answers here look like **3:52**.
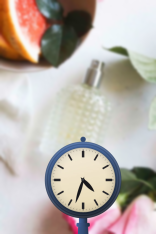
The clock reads **4:33**
